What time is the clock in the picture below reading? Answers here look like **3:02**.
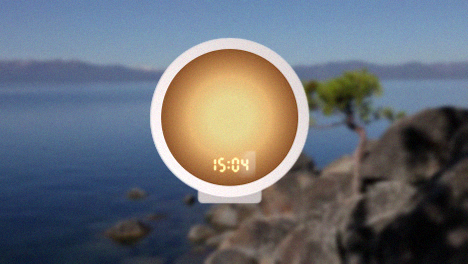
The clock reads **15:04**
